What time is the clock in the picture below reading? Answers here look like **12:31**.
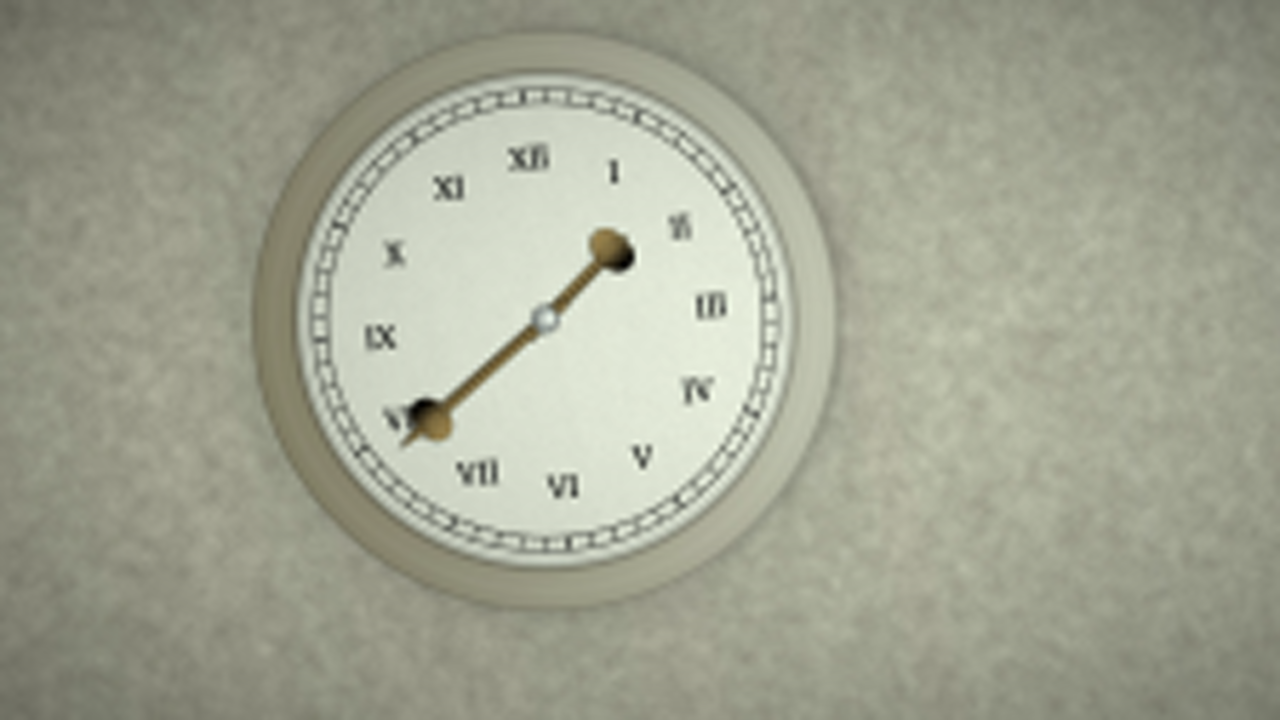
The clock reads **1:39**
